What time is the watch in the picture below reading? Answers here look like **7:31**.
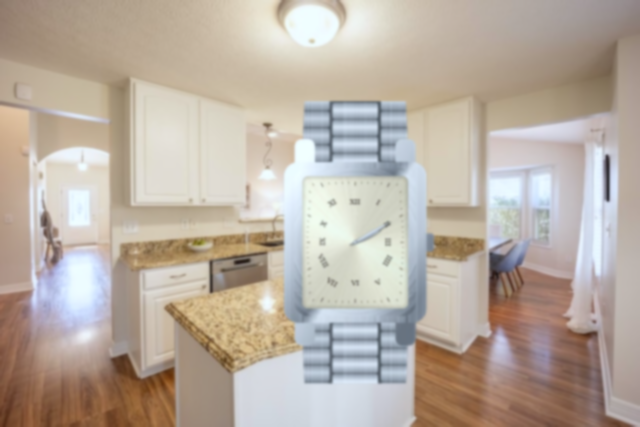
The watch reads **2:10**
